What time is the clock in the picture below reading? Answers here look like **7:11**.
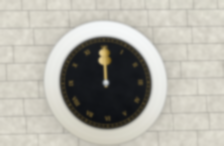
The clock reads **12:00**
